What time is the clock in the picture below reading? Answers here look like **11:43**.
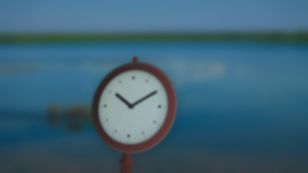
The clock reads **10:10**
